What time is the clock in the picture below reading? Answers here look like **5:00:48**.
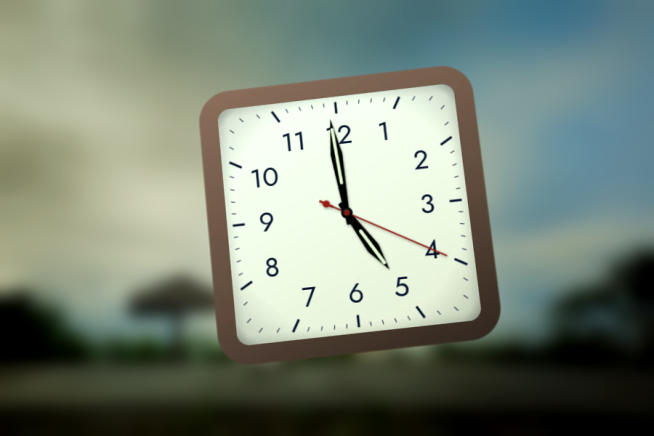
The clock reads **4:59:20**
